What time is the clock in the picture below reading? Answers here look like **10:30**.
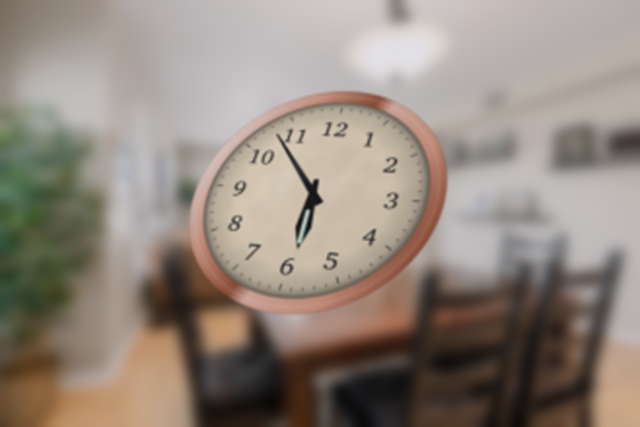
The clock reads **5:53**
